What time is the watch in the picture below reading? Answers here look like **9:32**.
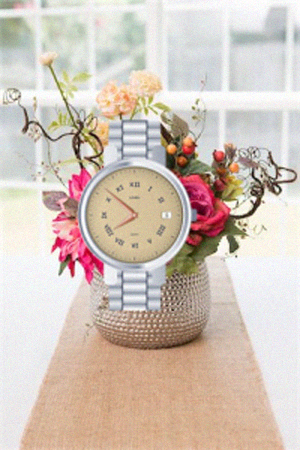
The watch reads **7:52**
